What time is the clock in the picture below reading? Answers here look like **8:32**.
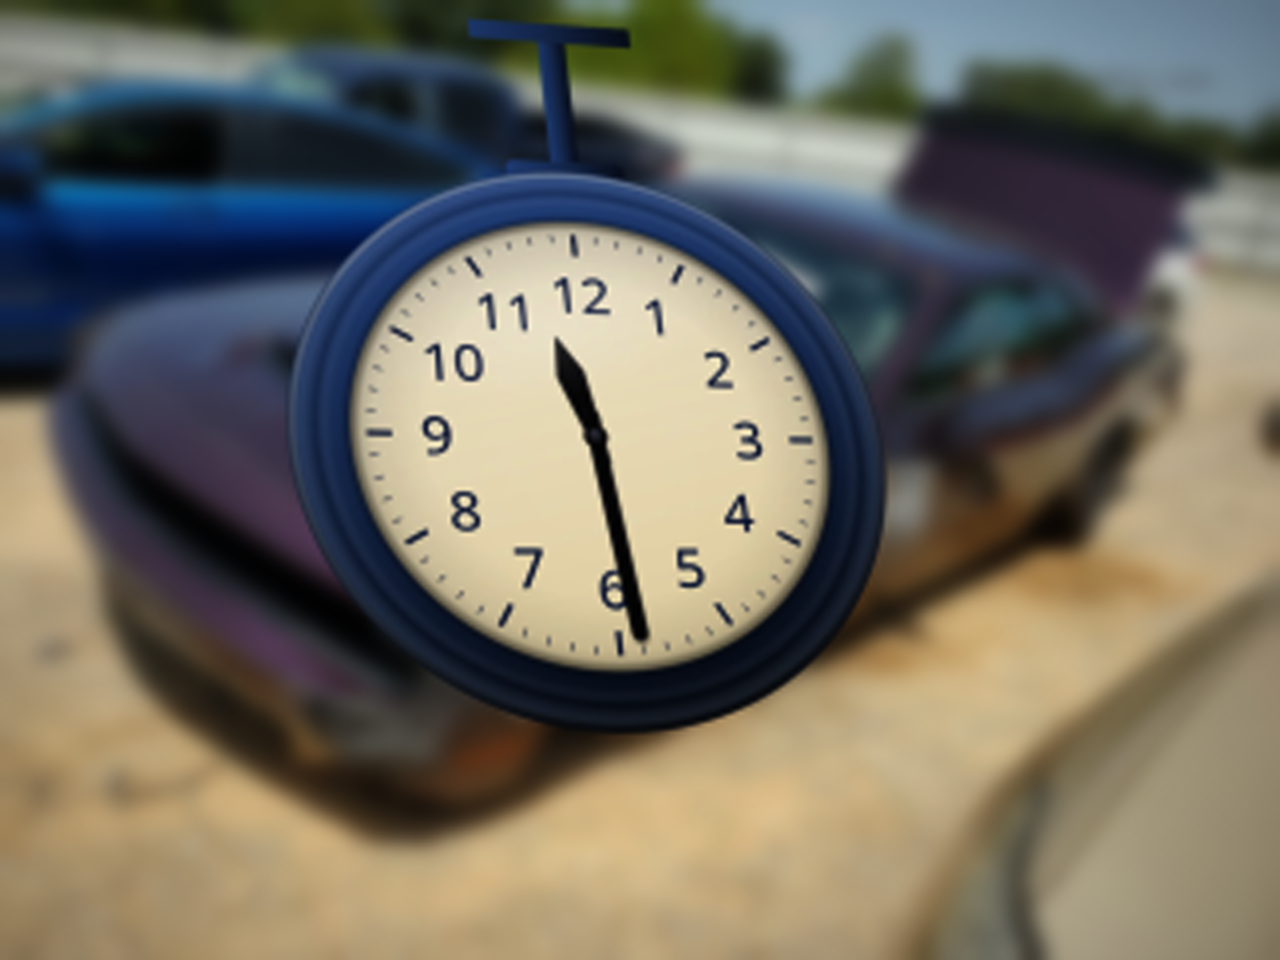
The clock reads **11:29**
